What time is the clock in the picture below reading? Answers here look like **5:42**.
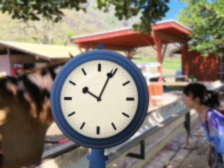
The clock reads **10:04**
